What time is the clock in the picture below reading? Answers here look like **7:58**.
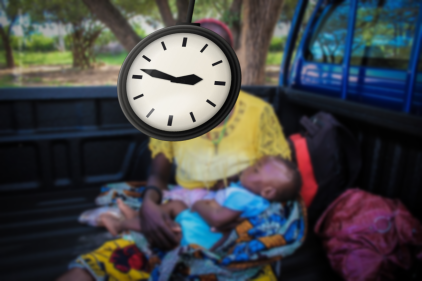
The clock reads **2:47**
